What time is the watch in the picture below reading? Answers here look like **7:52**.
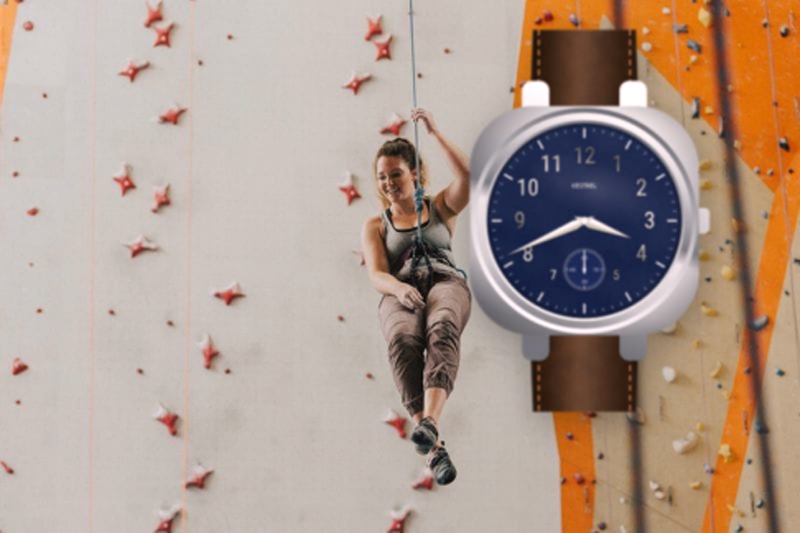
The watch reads **3:41**
